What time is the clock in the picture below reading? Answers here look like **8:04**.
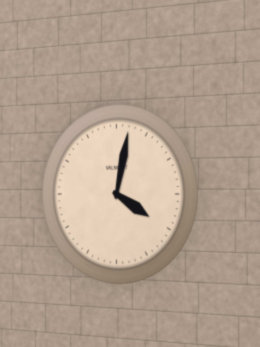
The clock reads **4:02**
